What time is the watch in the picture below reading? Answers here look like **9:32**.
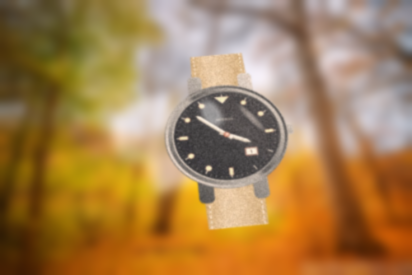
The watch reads **3:52**
